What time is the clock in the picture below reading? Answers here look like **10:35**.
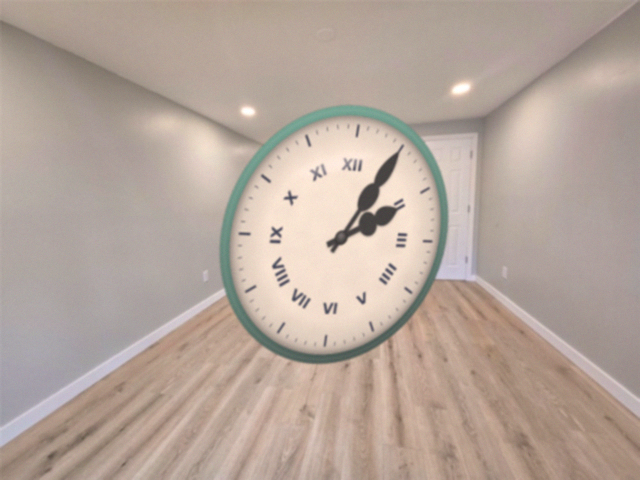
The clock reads **2:05**
